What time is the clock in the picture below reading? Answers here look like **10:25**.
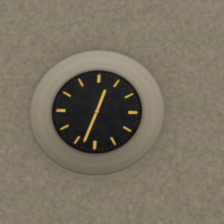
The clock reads **12:33**
